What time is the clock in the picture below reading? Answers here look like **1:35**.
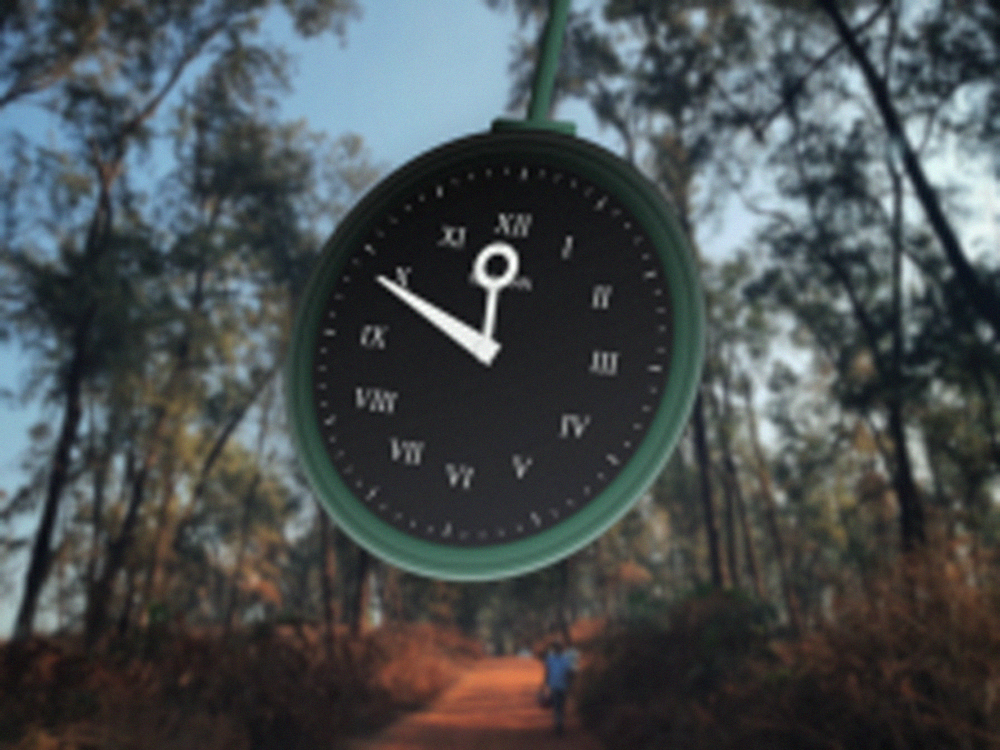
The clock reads **11:49**
